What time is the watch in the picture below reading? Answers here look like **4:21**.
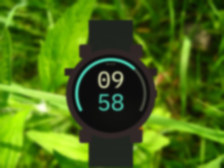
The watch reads **9:58**
